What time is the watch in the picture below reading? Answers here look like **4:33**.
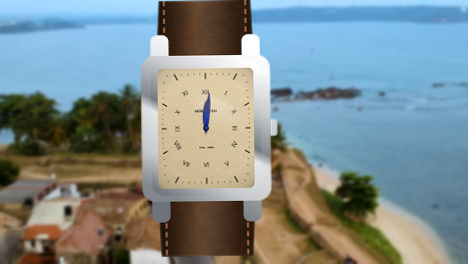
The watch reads **12:01**
